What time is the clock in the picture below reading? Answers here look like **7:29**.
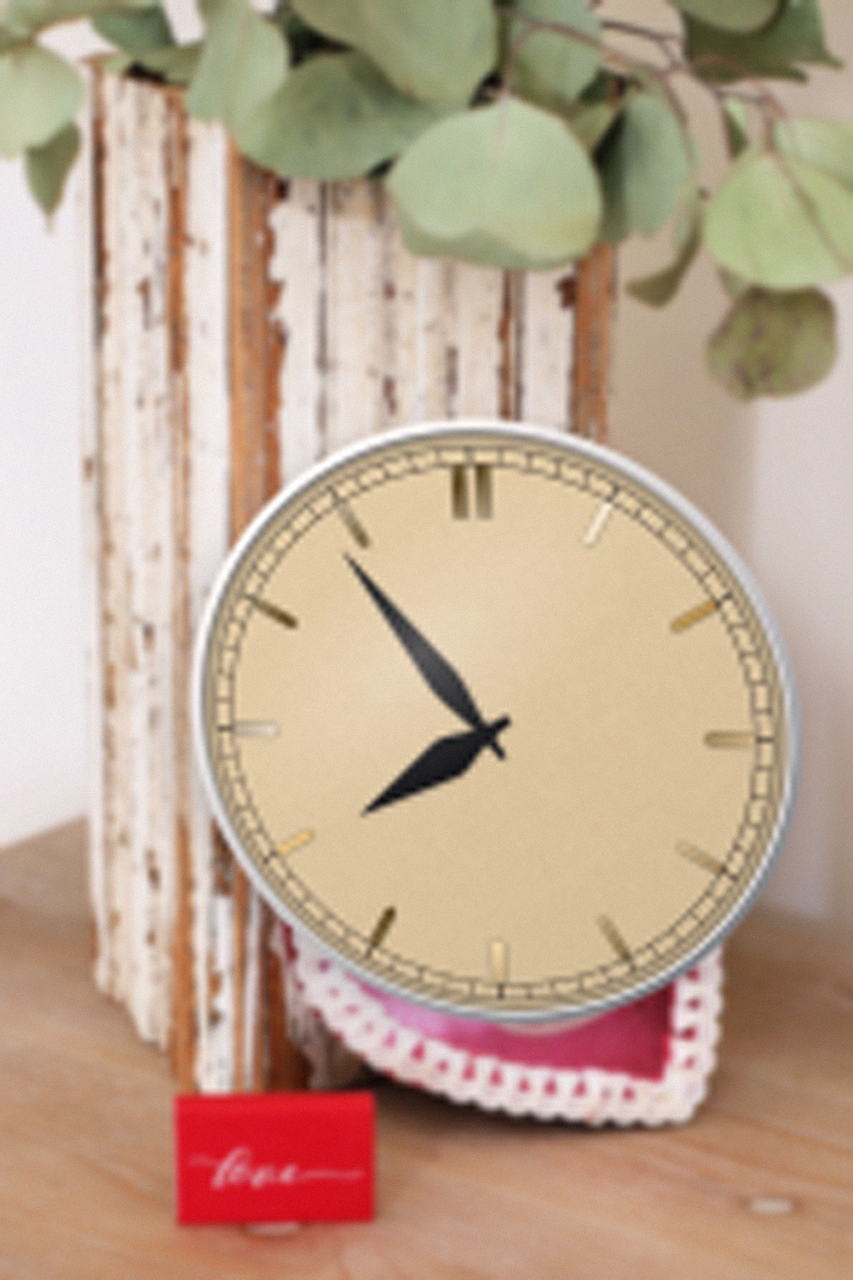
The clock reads **7:54**
